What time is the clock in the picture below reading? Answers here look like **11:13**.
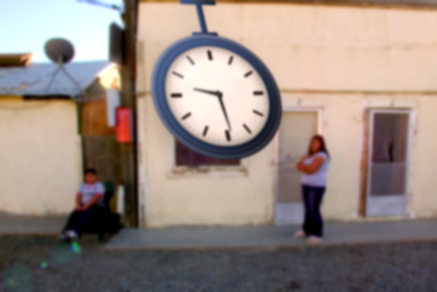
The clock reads **9:29**
